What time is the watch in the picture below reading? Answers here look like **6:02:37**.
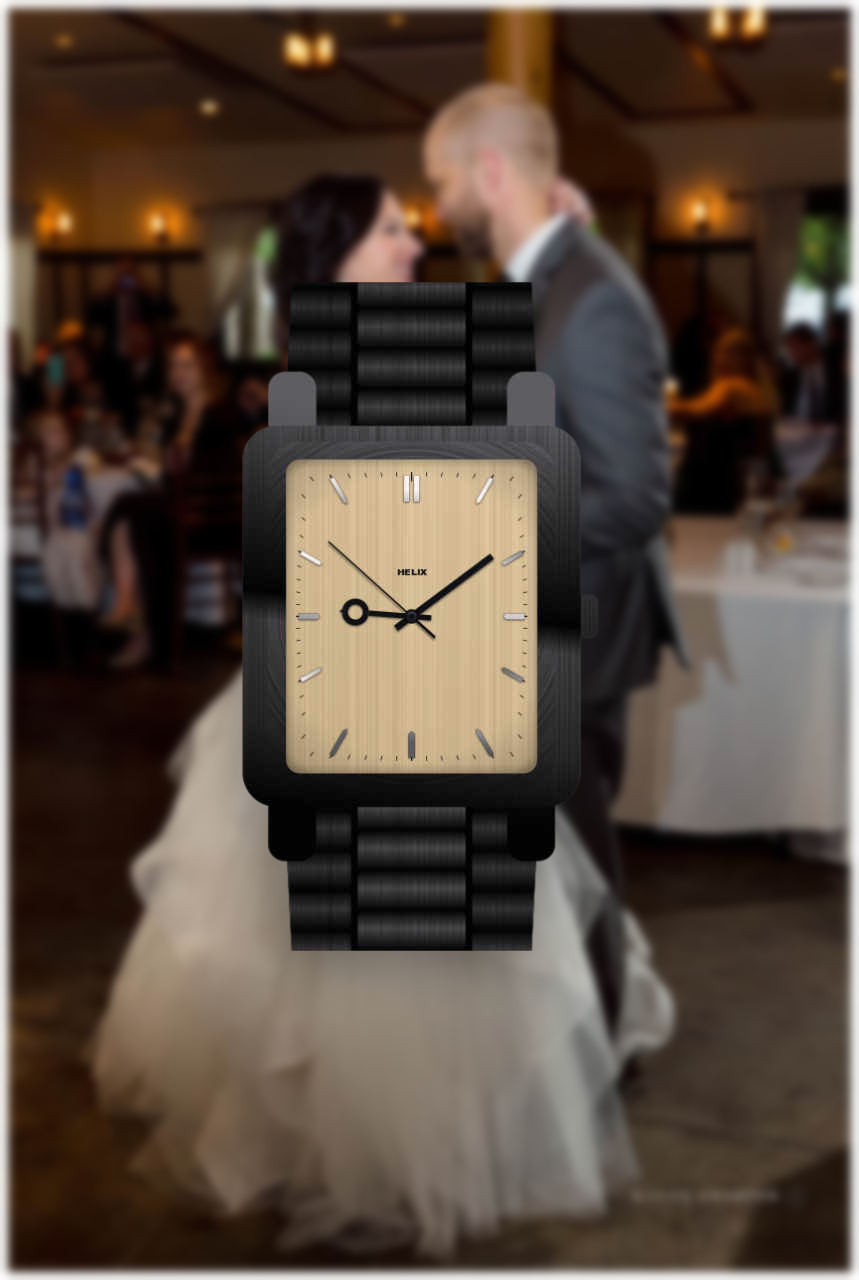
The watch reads **9:08:52**
